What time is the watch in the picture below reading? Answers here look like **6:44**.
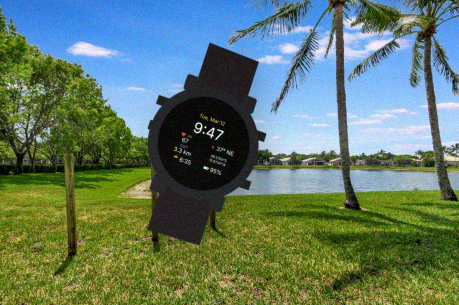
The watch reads **9:47**
